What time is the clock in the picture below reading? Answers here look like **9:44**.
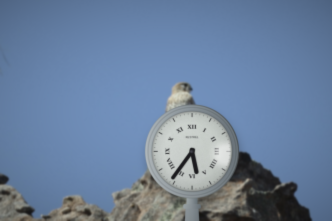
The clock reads **5:36**
